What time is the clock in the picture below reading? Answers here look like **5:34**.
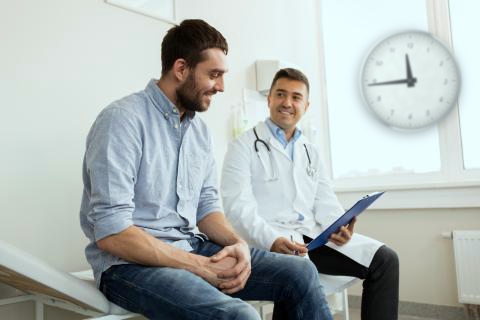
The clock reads **11:44**
